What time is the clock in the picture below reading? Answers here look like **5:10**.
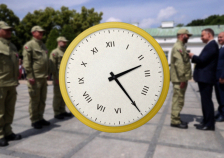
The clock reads **2:25**
